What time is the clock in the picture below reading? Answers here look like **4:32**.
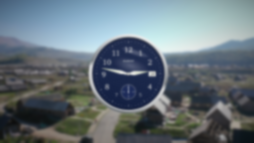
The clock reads **2:47**
